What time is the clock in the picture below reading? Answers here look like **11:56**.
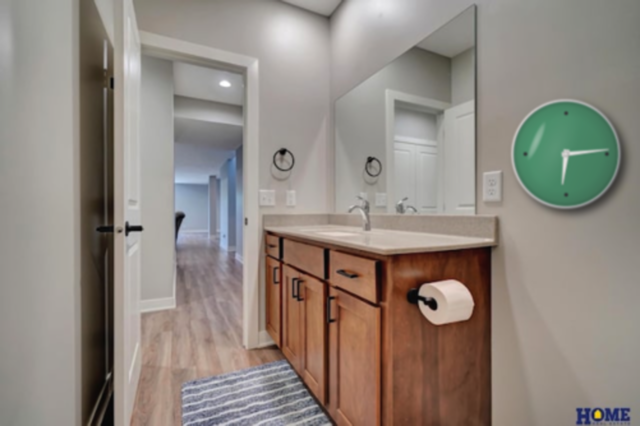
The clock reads **6:14**
